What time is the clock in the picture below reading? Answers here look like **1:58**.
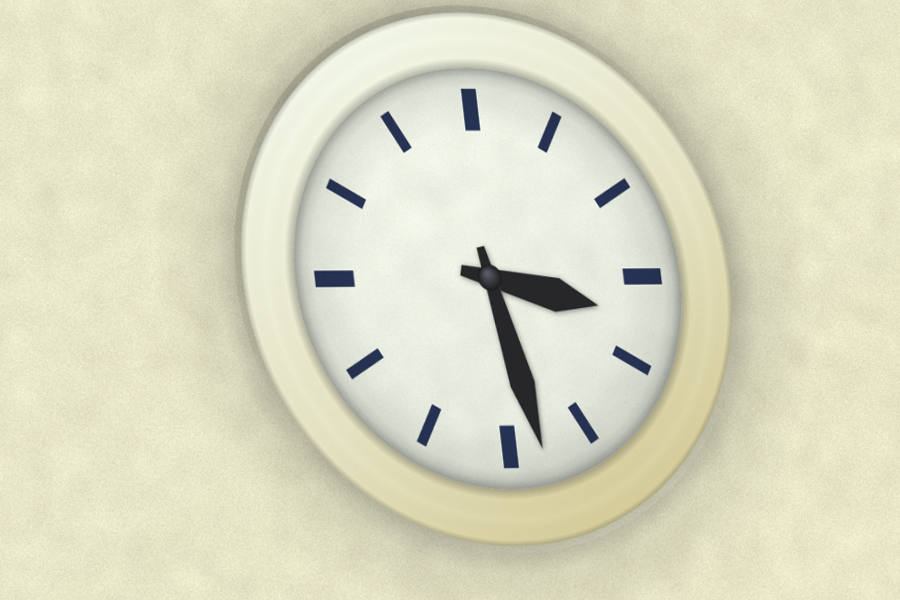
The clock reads **3:28**
